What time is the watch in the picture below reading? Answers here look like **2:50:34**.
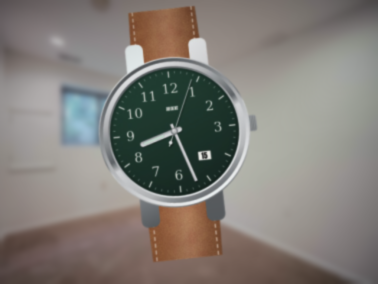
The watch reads **8:27:04**
